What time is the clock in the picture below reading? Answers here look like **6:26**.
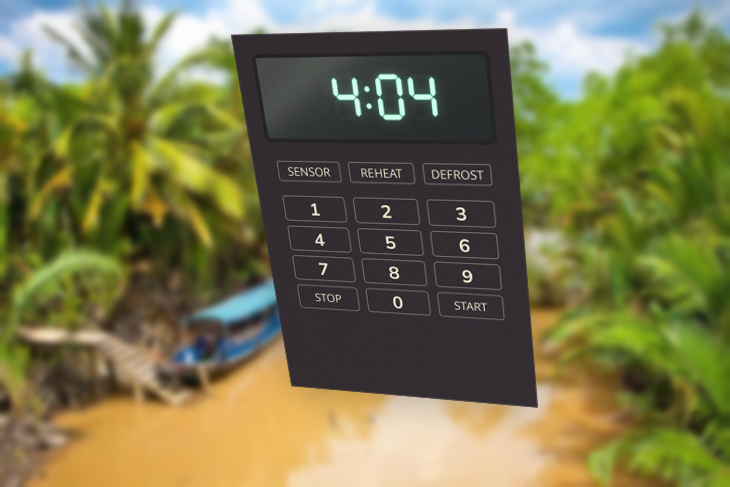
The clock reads **4:04**
